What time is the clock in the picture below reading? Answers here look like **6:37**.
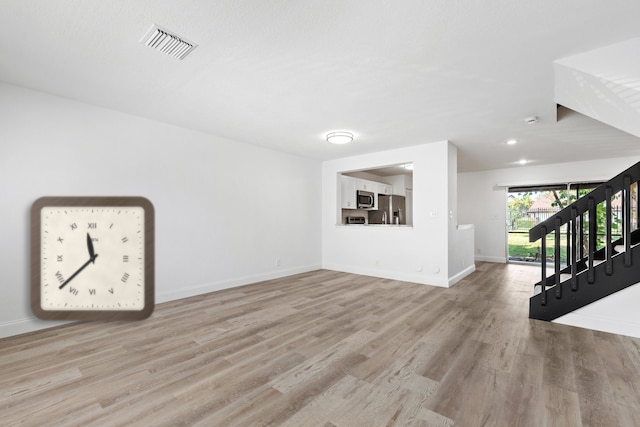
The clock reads **11:38**
